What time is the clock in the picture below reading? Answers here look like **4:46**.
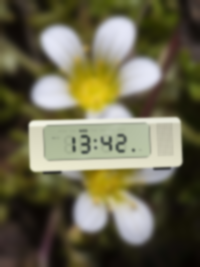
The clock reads **13:42**
